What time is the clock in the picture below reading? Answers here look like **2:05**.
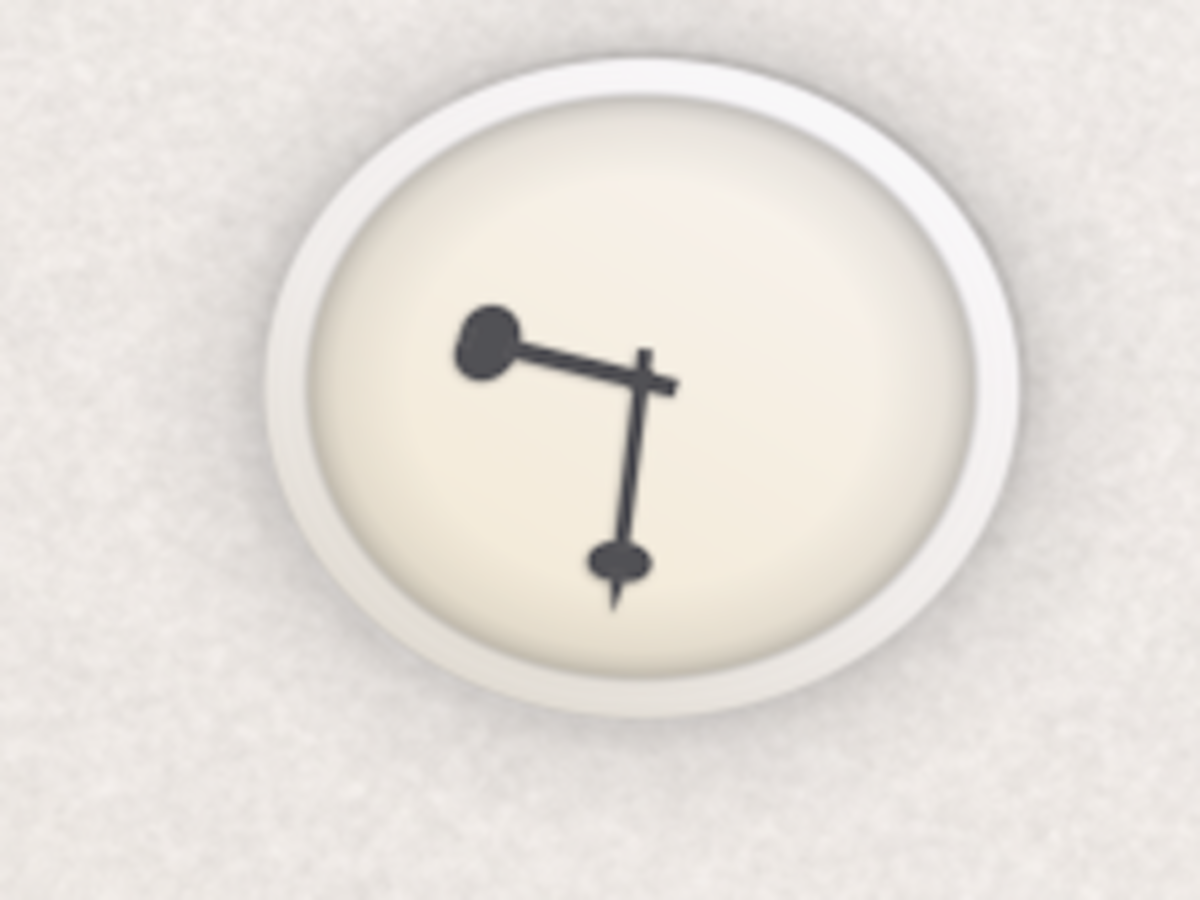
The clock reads **9:31**
